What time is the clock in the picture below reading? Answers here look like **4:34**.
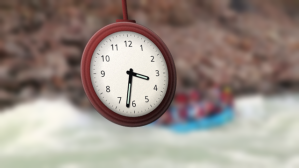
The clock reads **3:32**
